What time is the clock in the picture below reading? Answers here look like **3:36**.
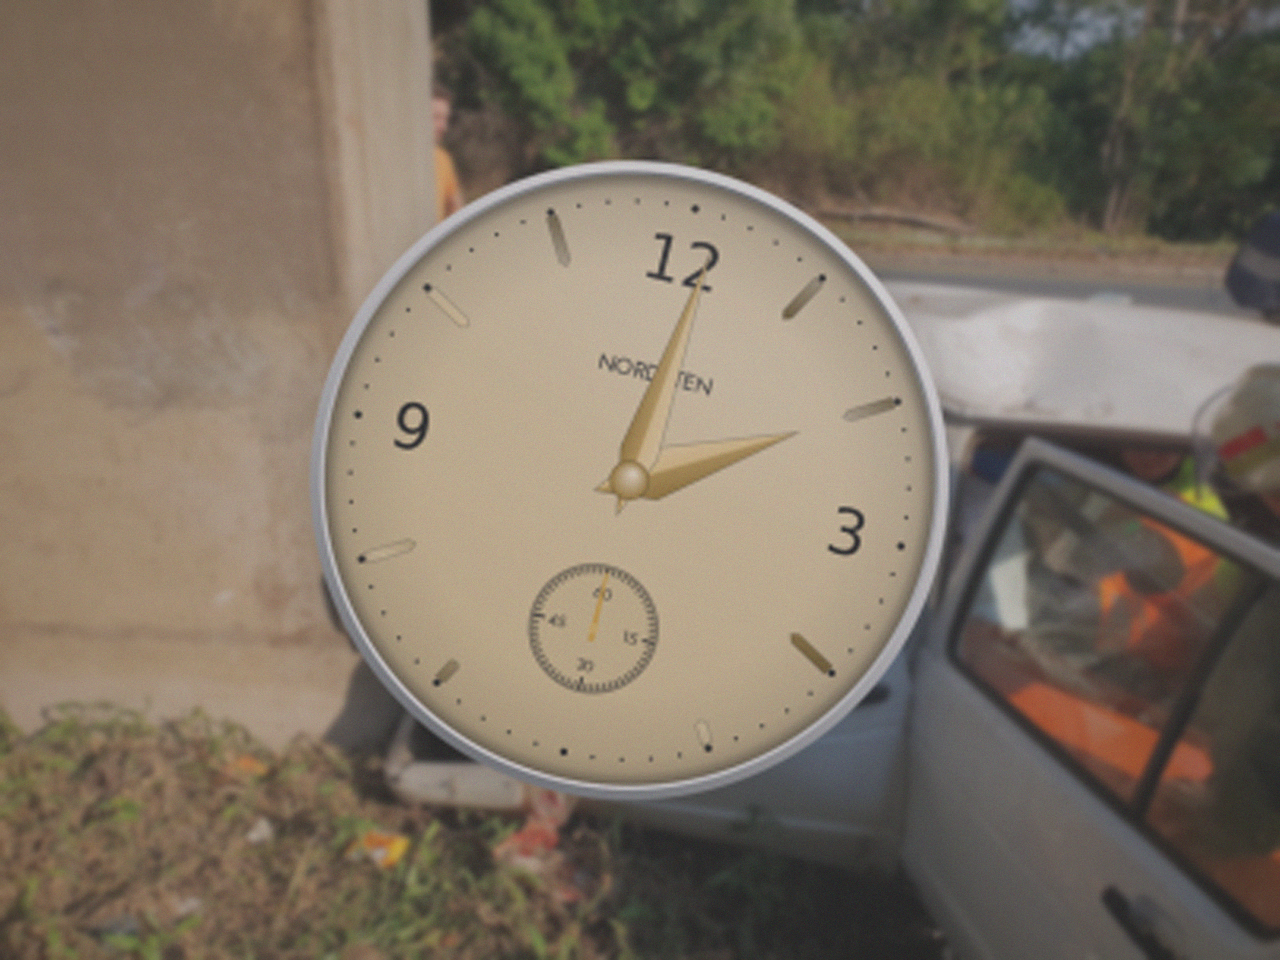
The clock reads **2:01**
